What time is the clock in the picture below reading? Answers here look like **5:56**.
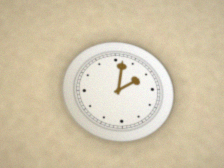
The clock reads **2:02**
